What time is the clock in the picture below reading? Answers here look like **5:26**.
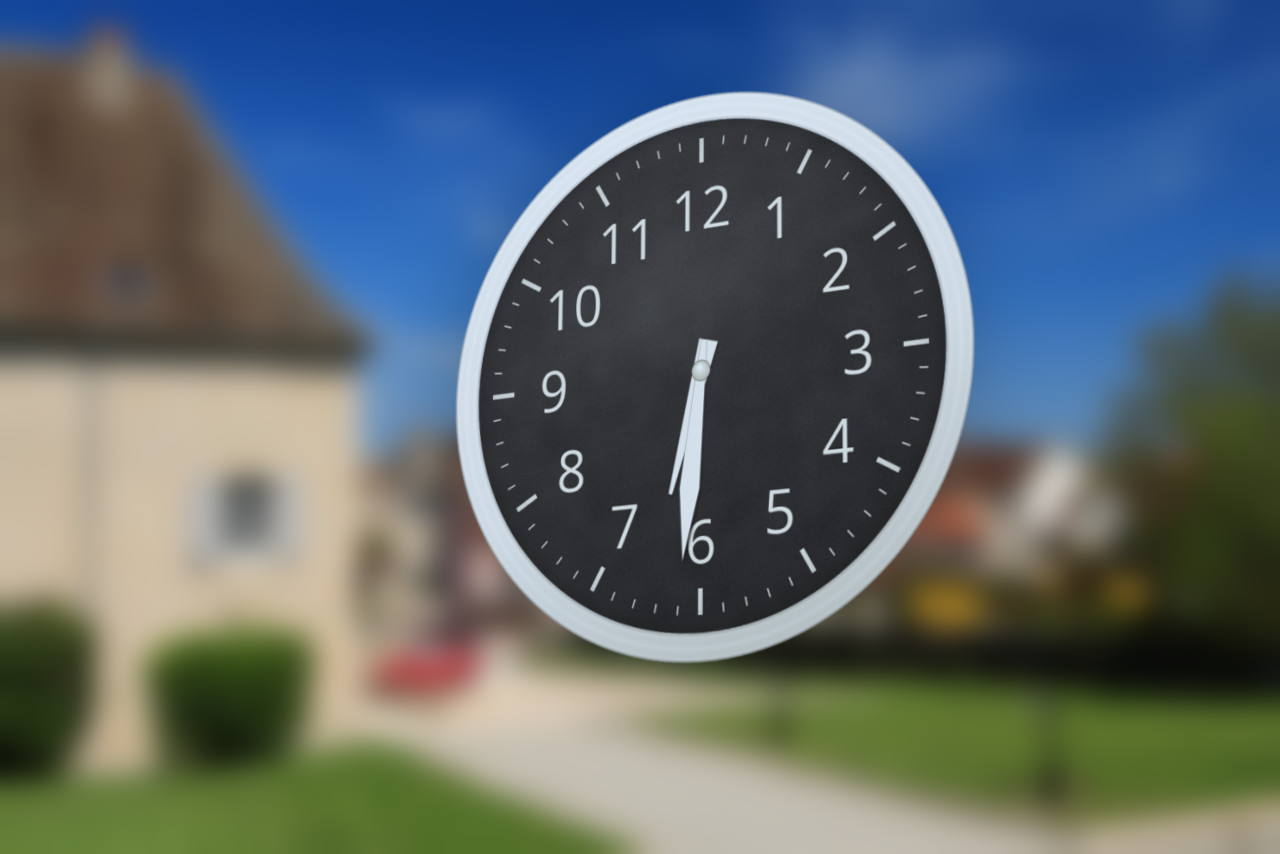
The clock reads **6:31**
